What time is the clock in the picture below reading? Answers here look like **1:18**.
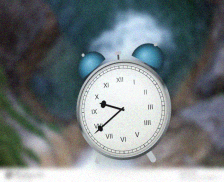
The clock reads **9:39**
